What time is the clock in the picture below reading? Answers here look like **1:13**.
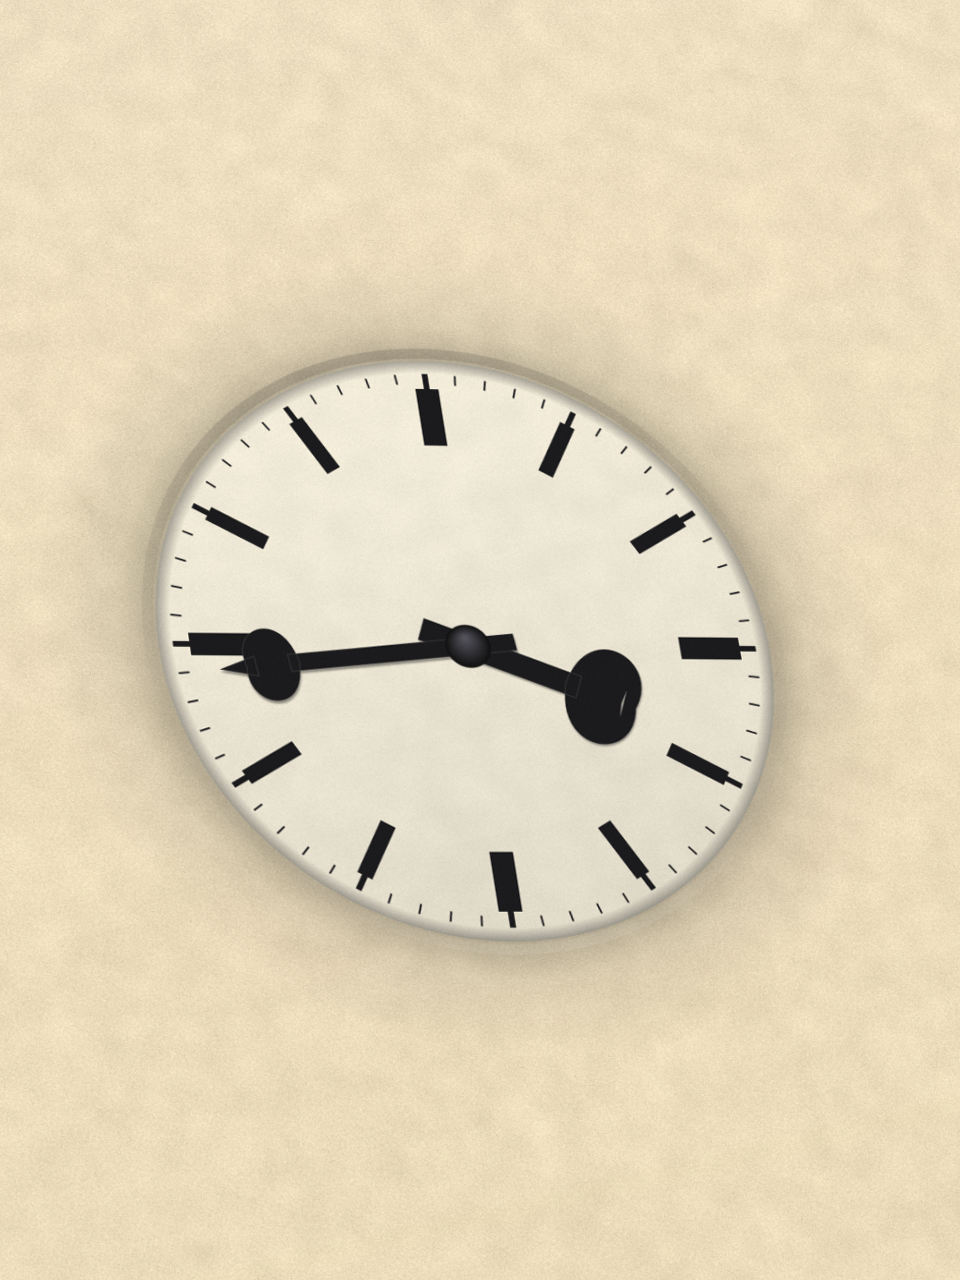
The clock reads **3:44**
